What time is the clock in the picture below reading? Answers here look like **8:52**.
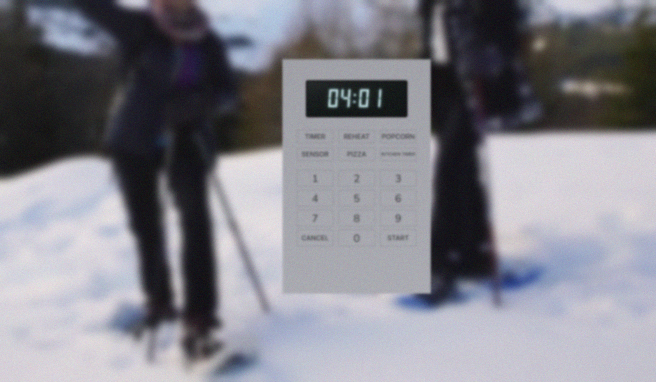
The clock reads **4:01**
